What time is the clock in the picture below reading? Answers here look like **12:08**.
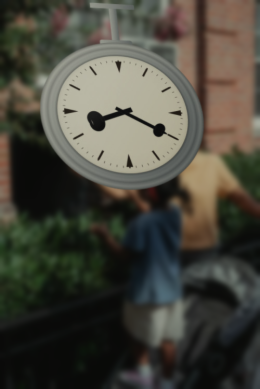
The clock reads **8:20**
